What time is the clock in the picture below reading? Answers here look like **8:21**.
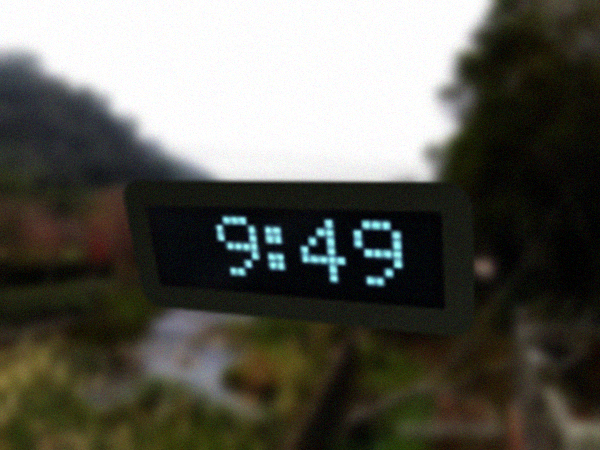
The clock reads **9:49**
